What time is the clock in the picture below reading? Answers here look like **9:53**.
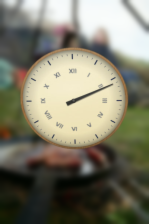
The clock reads **2:11**
